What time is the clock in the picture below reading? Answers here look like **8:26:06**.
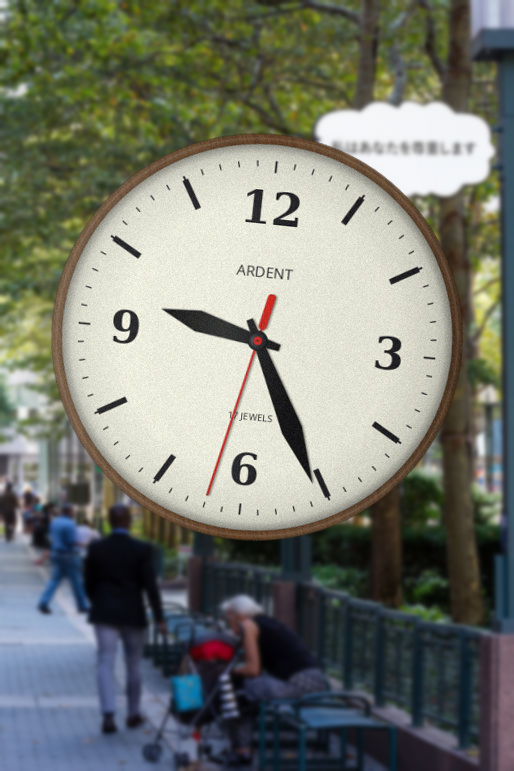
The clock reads **9:25:32**
